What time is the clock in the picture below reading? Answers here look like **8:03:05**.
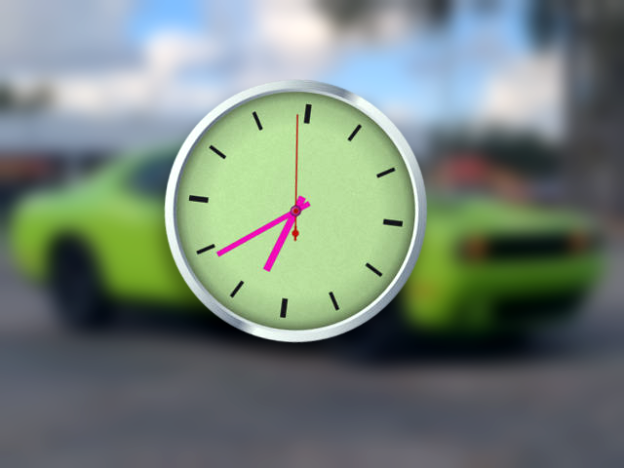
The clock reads **6:38:59**
